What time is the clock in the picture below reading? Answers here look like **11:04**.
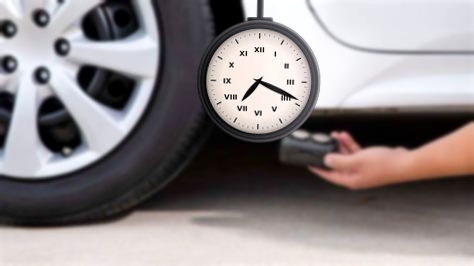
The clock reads **7:19**
